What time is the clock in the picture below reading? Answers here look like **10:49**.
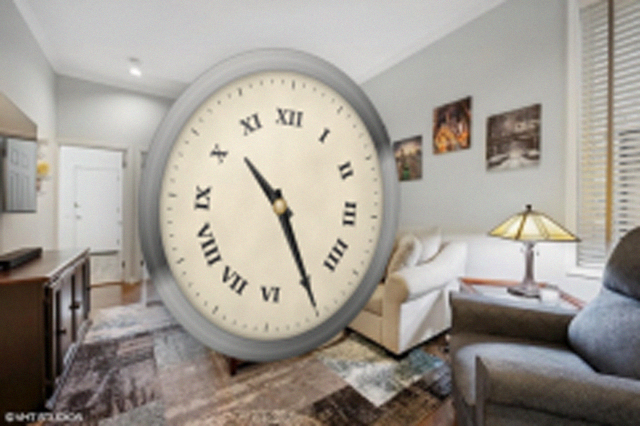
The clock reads **10:25**
